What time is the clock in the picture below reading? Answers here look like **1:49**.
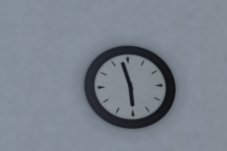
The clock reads **5:58**
